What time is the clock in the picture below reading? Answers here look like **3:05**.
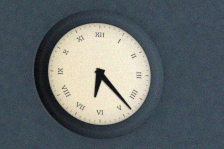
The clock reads **6:23**
